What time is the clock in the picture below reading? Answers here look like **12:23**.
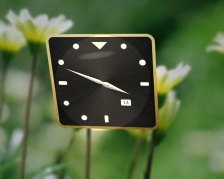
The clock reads **3:49**
